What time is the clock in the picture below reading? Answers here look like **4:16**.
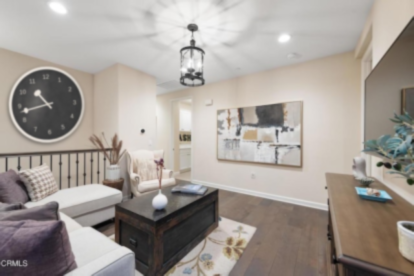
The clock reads **10:43**
